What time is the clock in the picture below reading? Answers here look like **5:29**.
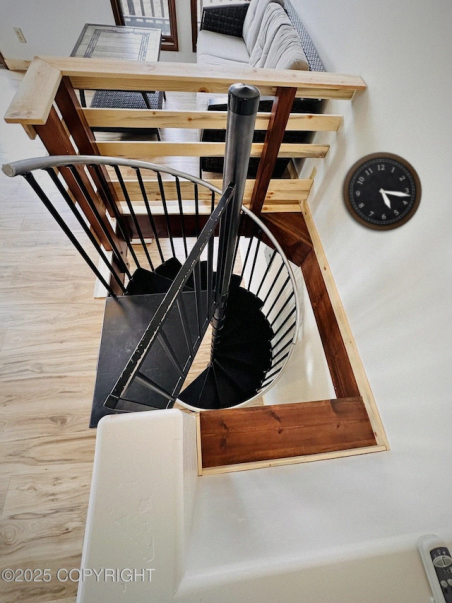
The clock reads **5:17**
